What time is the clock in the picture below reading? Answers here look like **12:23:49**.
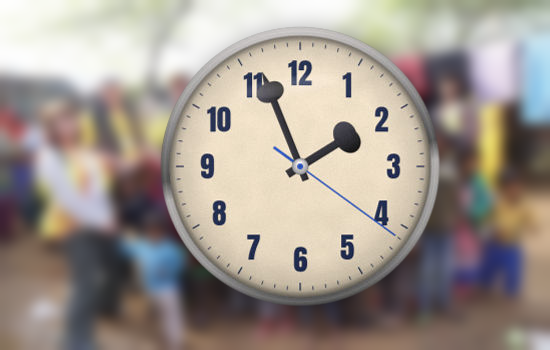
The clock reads **1:56:21**
